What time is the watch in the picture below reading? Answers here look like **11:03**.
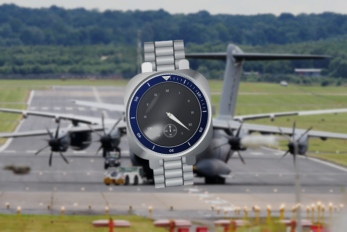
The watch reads **4:22**
